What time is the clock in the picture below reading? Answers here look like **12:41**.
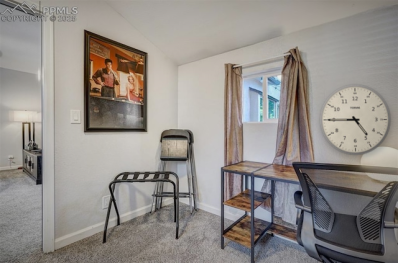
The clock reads **4:45**
